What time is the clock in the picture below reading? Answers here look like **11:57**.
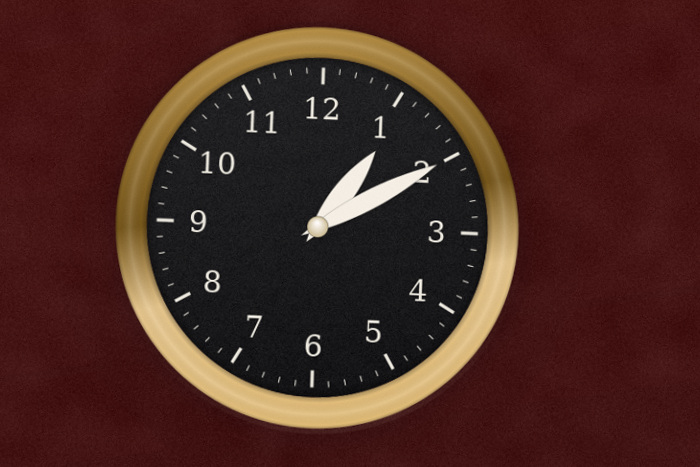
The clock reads **1:10**
